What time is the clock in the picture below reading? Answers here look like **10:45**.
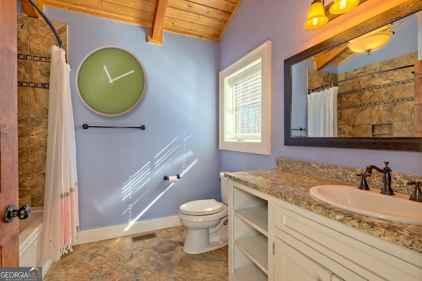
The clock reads **11:11**
